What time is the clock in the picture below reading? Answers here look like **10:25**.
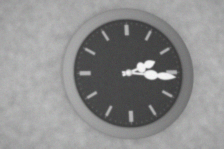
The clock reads **2:16**
